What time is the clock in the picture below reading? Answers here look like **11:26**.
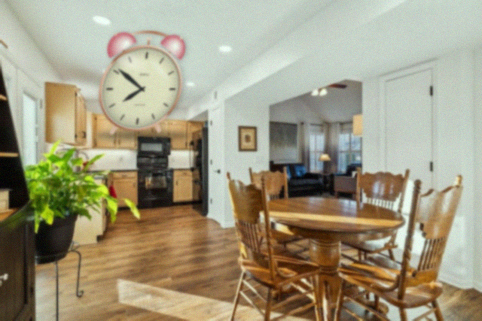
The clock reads **7:51**
